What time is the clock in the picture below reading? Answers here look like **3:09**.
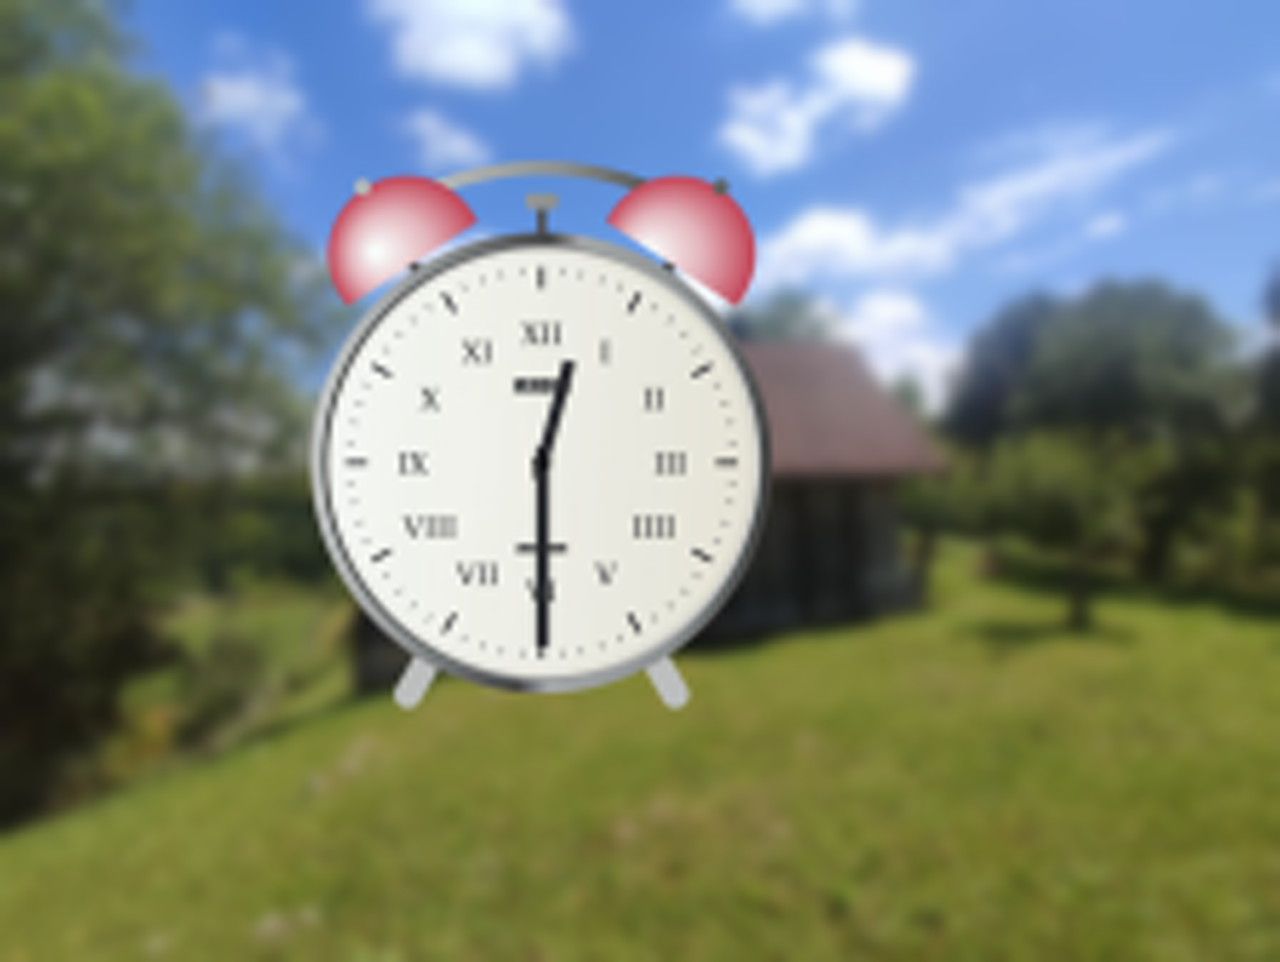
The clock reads **12:30**
